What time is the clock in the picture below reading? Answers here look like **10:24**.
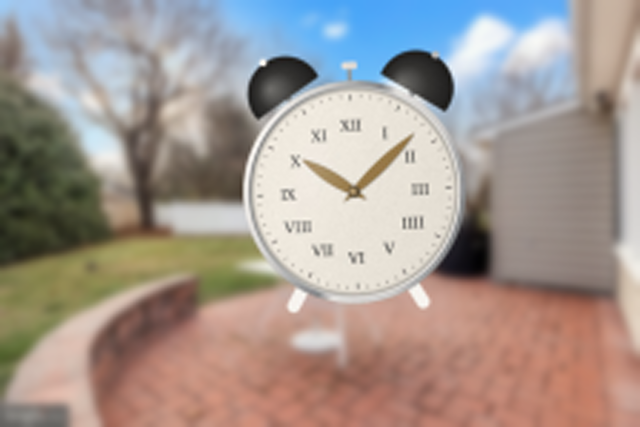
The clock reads **10:08**
